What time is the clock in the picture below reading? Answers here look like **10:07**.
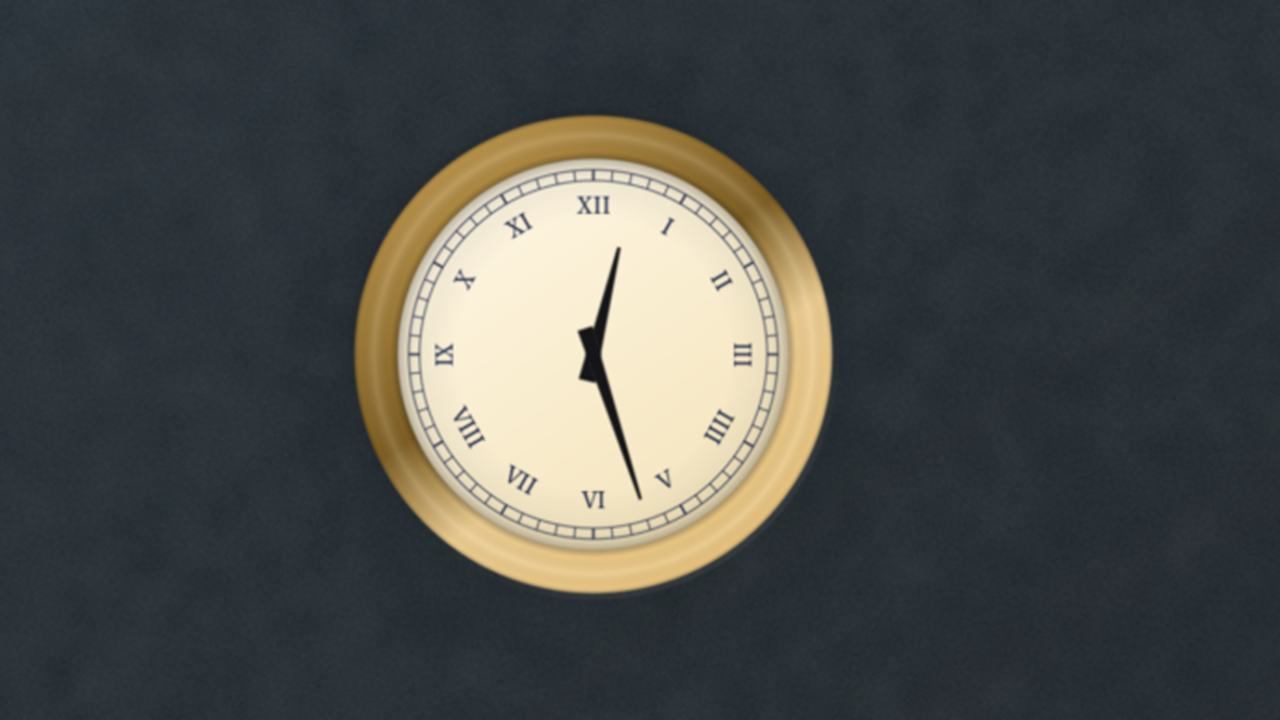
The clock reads **12:27**
